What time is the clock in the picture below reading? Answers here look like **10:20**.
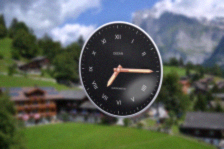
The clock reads **7:15**
